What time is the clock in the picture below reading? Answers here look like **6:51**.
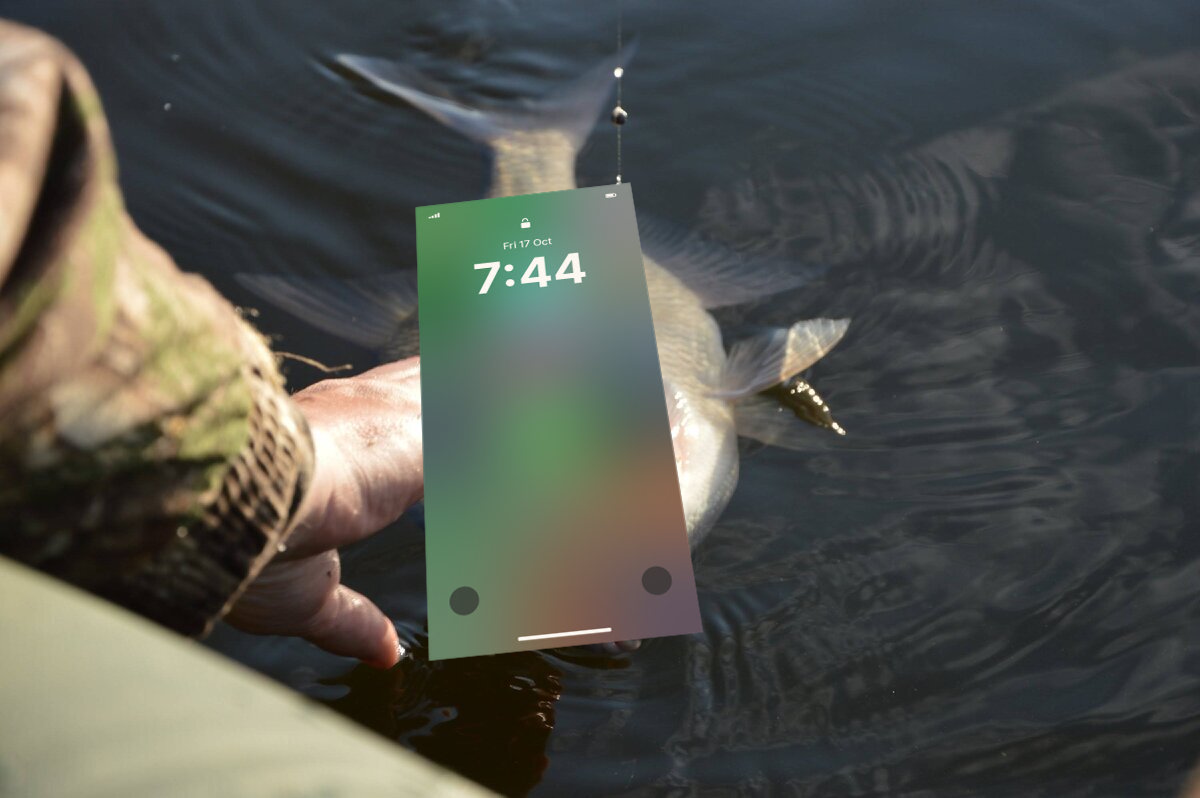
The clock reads **7:44**
